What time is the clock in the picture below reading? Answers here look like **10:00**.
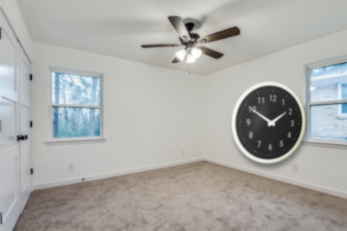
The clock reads **1:50**
